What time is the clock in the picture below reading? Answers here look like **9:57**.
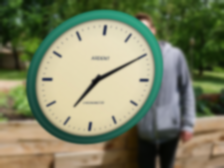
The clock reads **7:10**
